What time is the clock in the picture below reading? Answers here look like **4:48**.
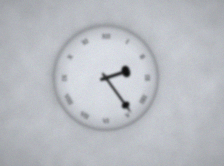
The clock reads **2:24**
